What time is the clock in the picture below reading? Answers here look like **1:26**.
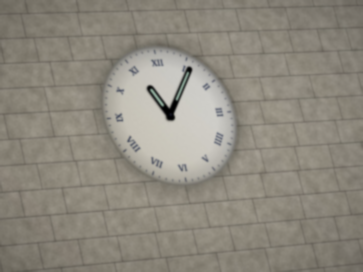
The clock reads **11:06**
